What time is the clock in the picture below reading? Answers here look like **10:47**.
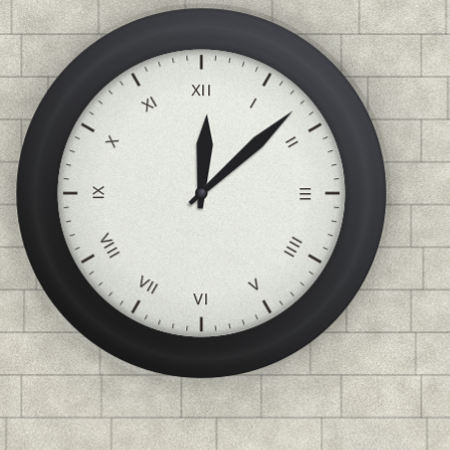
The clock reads **12:08**
